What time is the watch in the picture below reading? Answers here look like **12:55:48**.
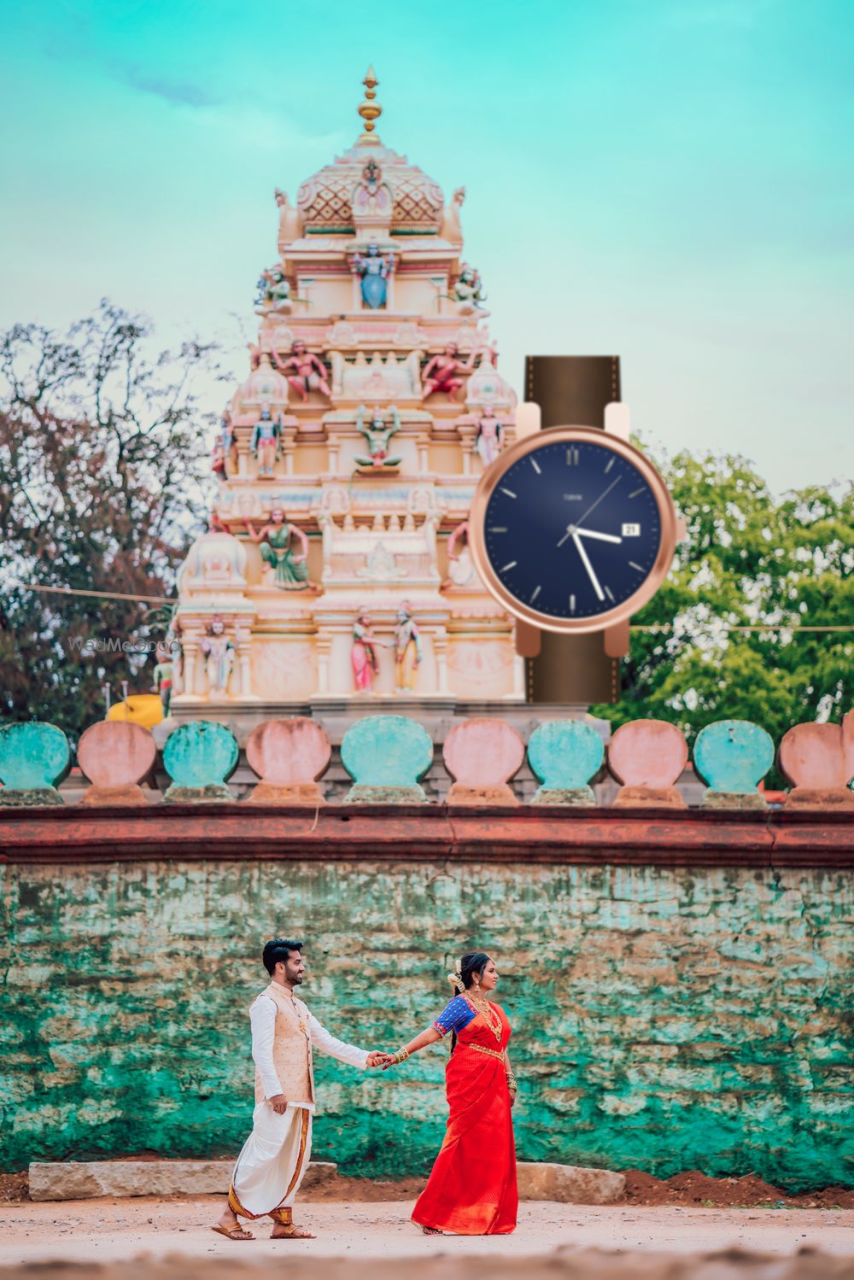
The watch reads **3:26:07**
